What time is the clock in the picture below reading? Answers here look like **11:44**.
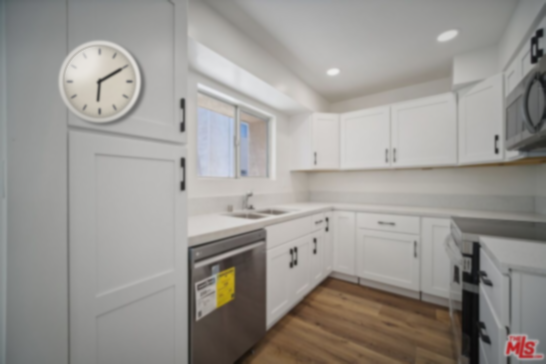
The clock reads **6:10**
